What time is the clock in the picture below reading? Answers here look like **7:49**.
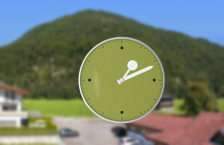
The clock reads **1:11**
